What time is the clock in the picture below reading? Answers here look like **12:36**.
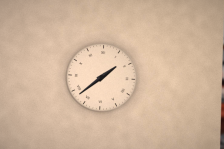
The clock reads **1:38**
